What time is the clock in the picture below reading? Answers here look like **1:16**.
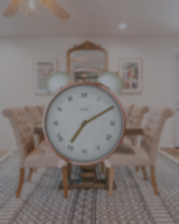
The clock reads **7:10**
